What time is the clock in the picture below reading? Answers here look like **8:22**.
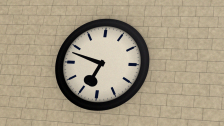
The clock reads **6:48**
